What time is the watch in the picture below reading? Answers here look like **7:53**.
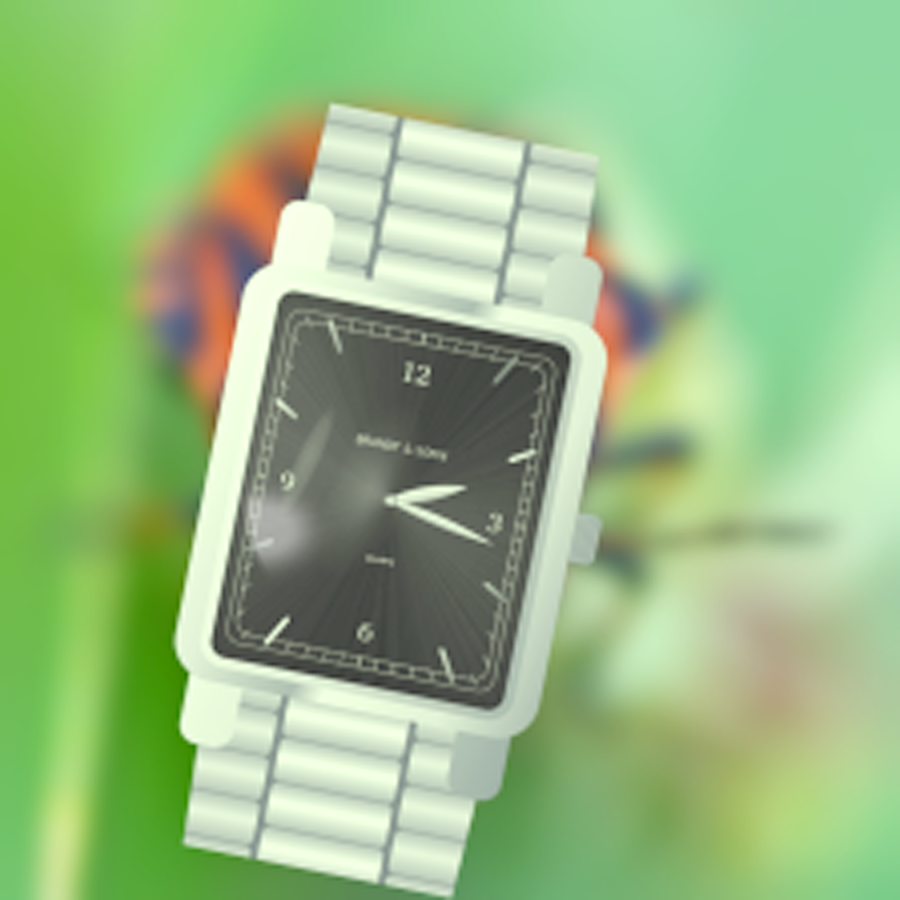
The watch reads **2:17**
